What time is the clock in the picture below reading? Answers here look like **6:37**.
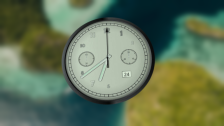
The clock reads **6:39**
